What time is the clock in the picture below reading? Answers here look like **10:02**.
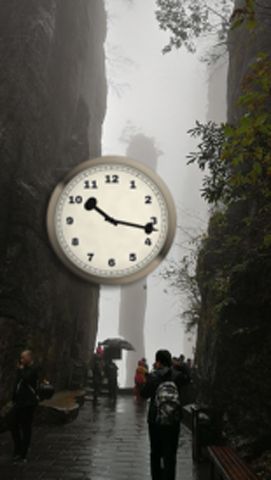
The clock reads **10:17**
